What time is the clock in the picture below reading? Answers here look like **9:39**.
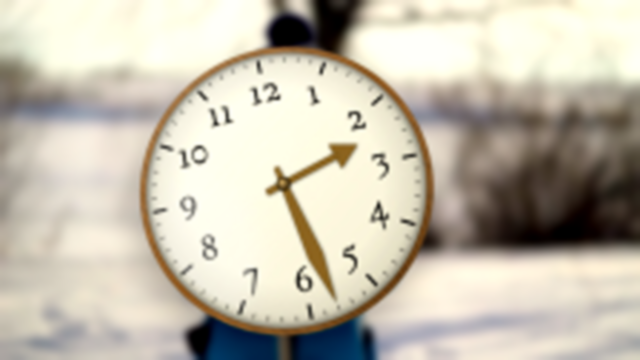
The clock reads **2:28**
